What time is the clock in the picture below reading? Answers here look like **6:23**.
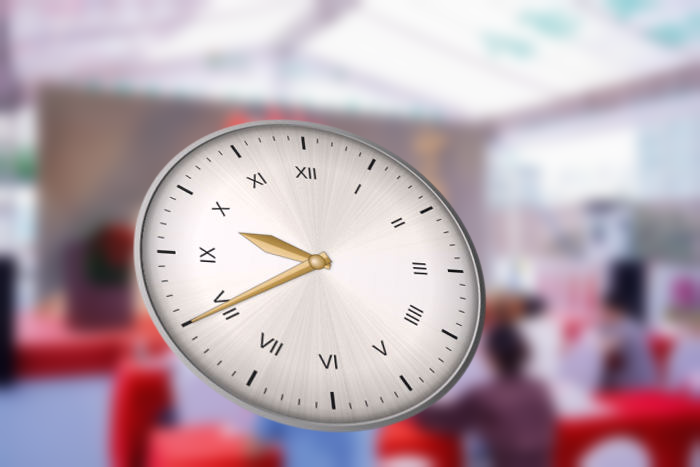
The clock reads **9:40**
